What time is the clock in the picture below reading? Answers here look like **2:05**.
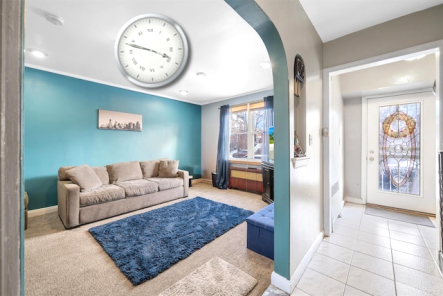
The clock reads **3:48**
